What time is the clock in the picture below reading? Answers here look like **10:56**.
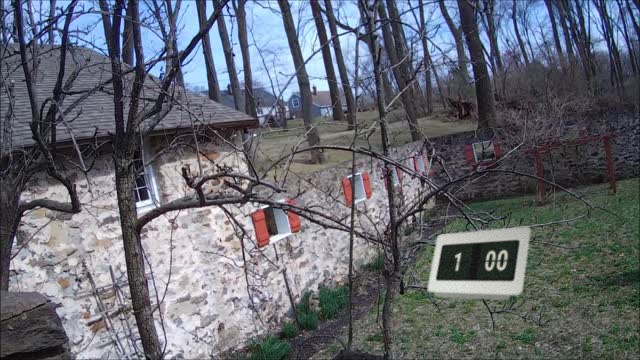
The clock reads **1:00**
